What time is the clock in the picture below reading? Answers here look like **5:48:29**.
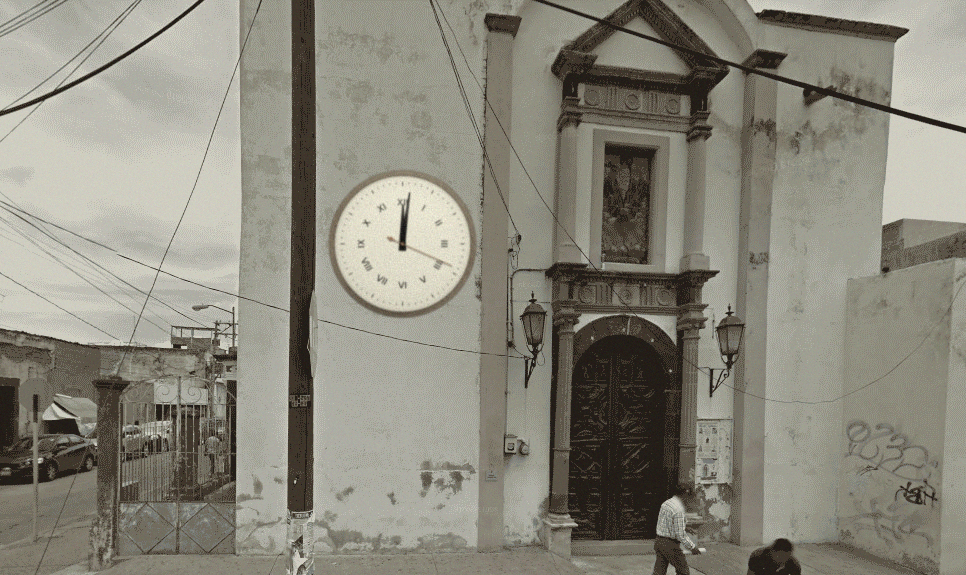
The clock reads **12:01:19**
